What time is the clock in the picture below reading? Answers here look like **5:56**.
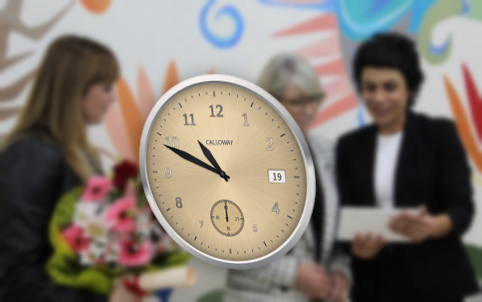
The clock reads **10:49**
